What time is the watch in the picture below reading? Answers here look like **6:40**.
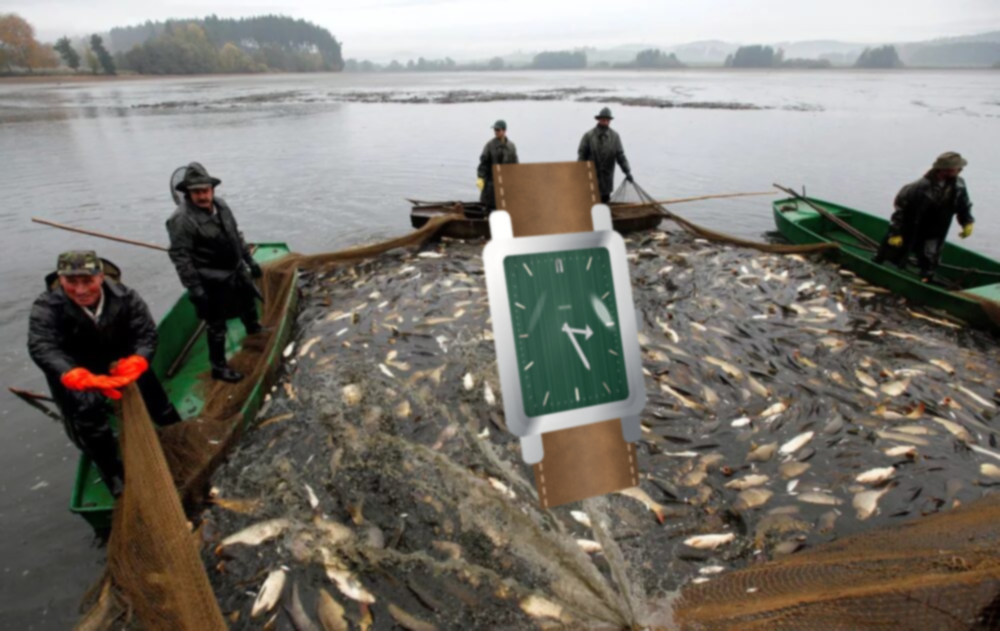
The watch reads **3:26**
